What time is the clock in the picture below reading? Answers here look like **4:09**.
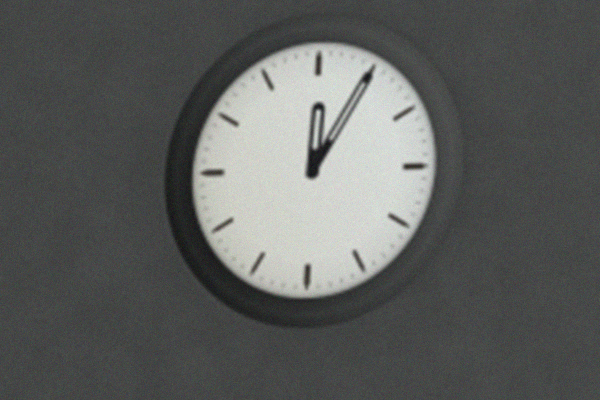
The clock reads **12:05**
